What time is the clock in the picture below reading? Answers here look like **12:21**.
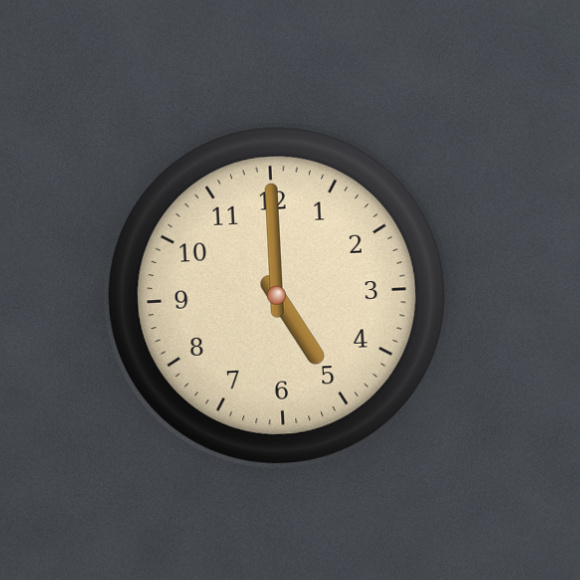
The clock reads **5:00**
